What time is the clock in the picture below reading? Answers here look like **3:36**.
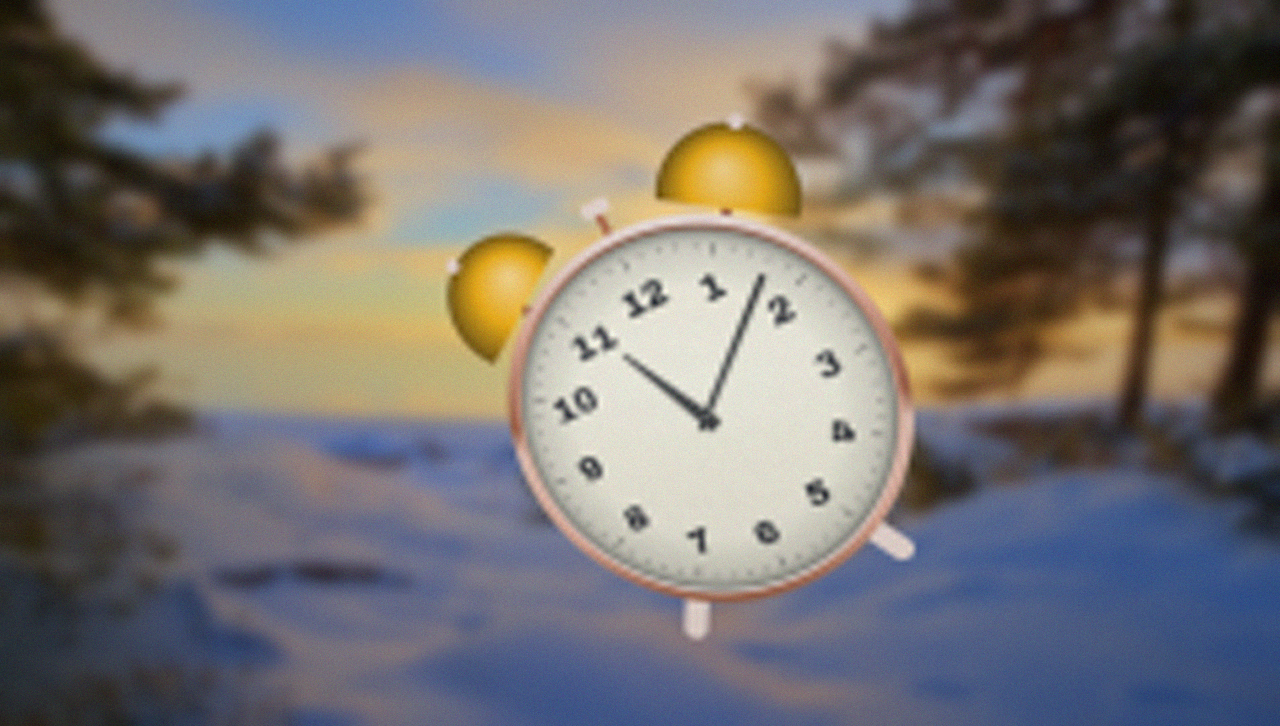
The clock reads **11:08**
